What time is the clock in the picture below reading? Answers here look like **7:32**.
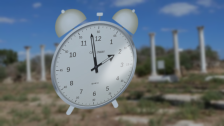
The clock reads **1:58**
